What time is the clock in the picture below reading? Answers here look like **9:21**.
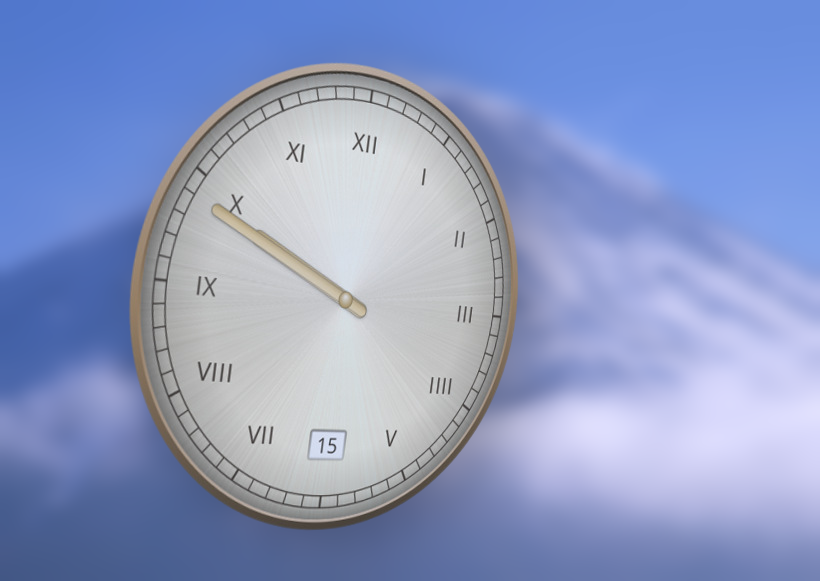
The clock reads **9:49**
